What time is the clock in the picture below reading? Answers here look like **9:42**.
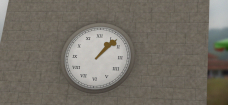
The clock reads **1:07**
